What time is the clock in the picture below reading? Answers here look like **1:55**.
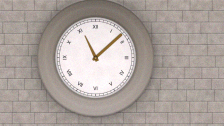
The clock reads **11:08**
